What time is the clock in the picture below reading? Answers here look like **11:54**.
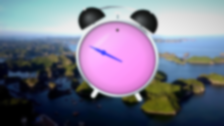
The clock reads **9:49**
